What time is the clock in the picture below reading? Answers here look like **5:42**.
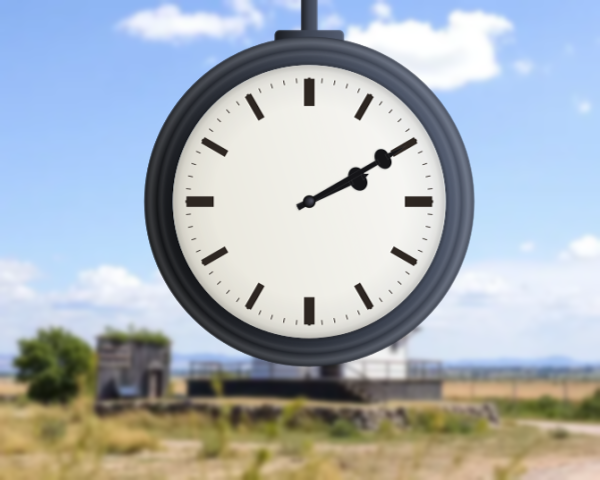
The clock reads **2:10**
